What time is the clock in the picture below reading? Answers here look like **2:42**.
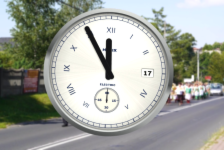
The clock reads **11:55**
